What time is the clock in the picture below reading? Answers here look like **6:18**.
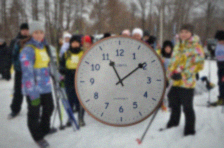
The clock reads **11:09**
